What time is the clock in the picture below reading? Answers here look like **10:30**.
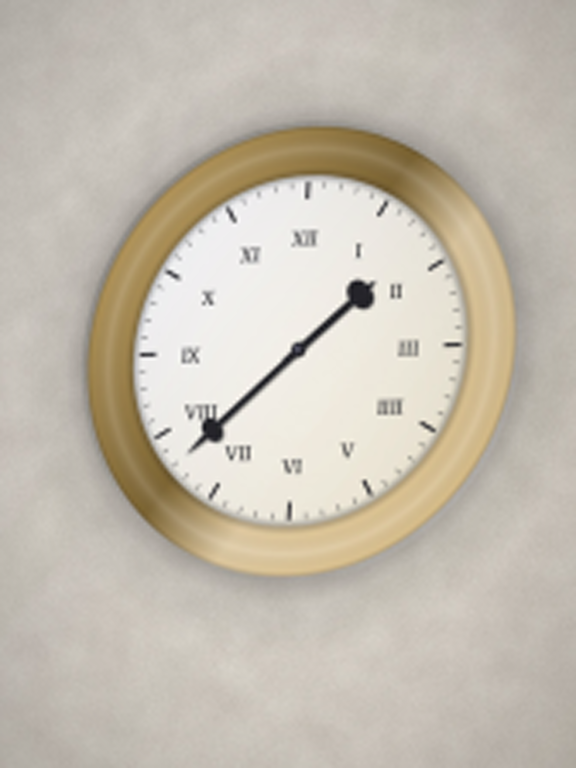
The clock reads **1:38**
